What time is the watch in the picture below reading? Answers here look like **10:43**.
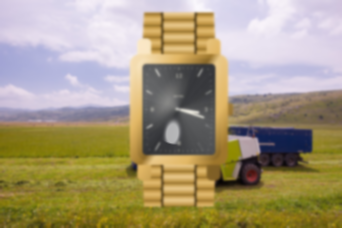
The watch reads **3:18**
